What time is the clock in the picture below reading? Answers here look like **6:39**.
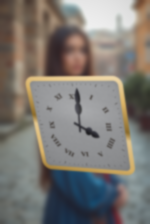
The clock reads **4:01**
